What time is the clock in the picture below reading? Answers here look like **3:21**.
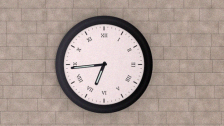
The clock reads **6:44**
